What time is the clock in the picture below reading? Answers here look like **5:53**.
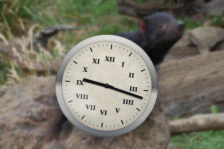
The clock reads **9:17**
